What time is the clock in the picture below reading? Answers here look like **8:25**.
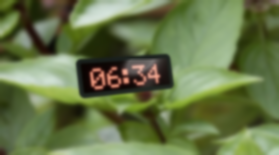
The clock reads **6:34**
